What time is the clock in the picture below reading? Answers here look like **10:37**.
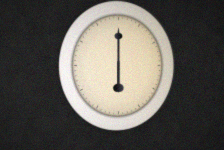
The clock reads **6:00**
